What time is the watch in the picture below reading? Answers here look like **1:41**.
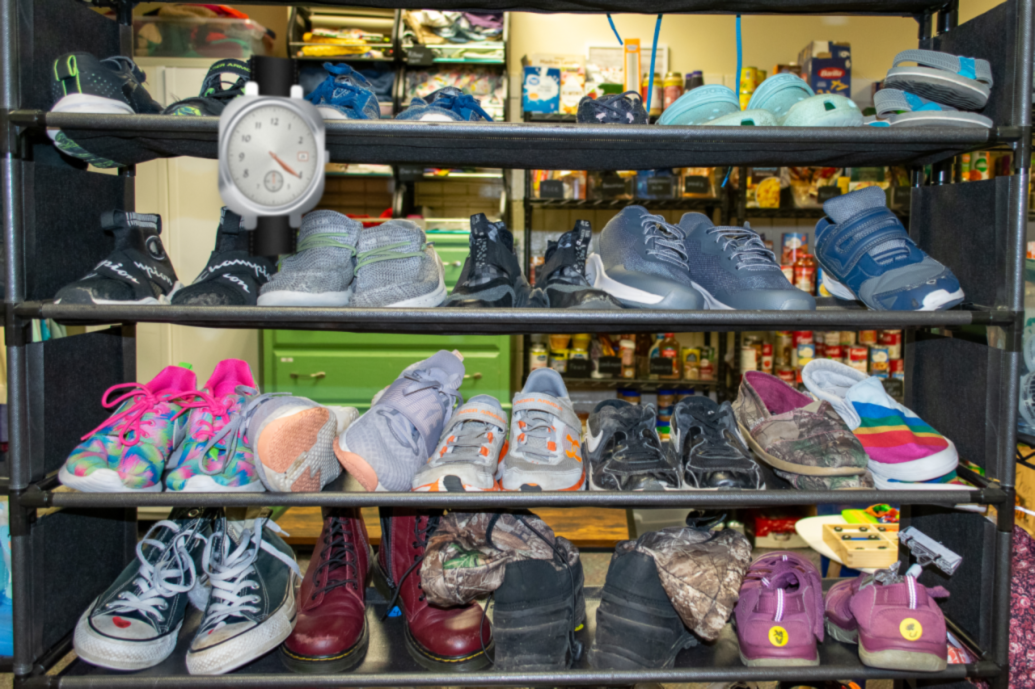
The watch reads **4:21**
